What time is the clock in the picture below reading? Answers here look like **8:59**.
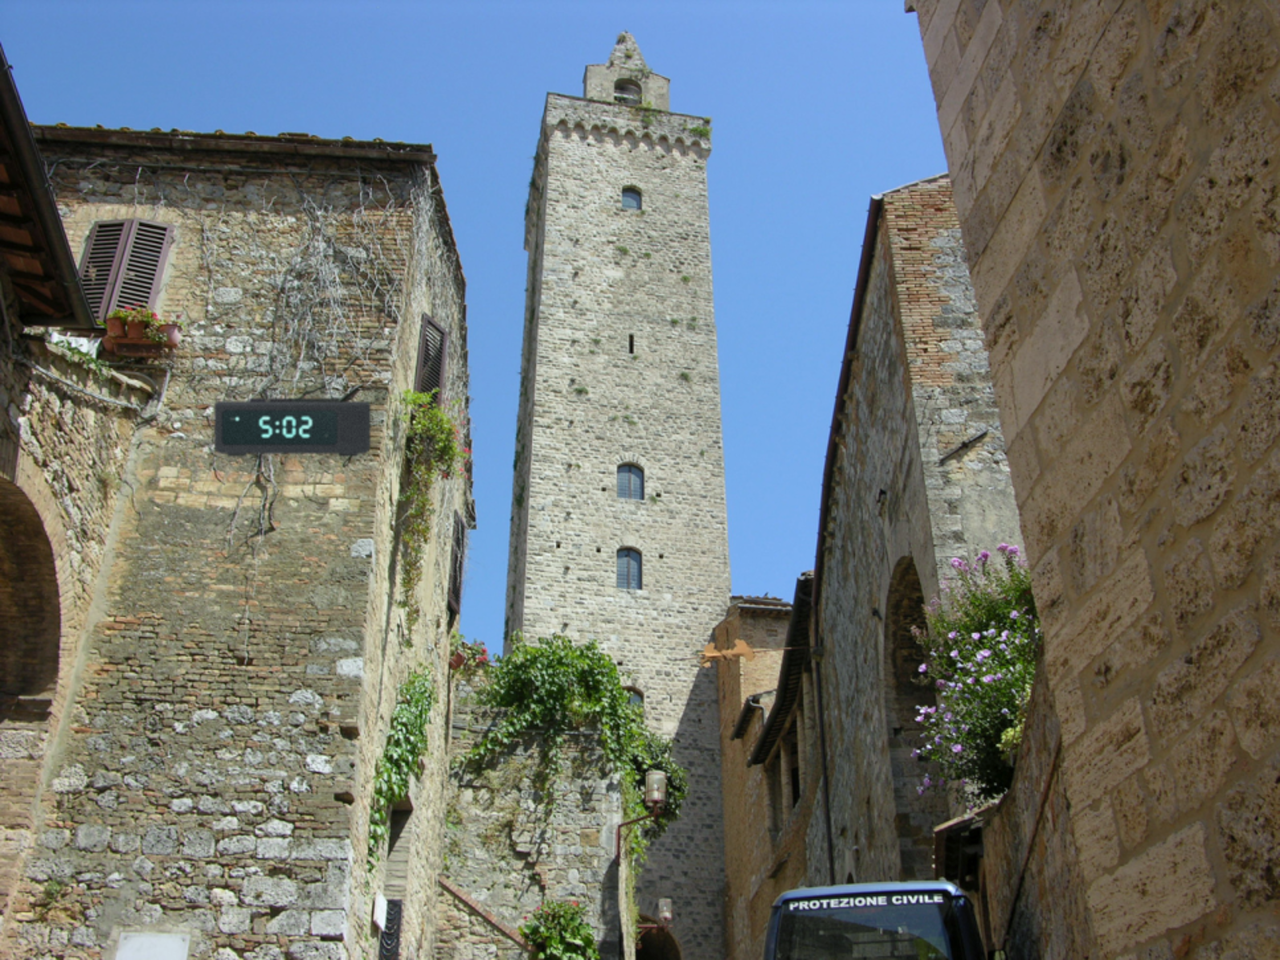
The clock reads **5:02**
